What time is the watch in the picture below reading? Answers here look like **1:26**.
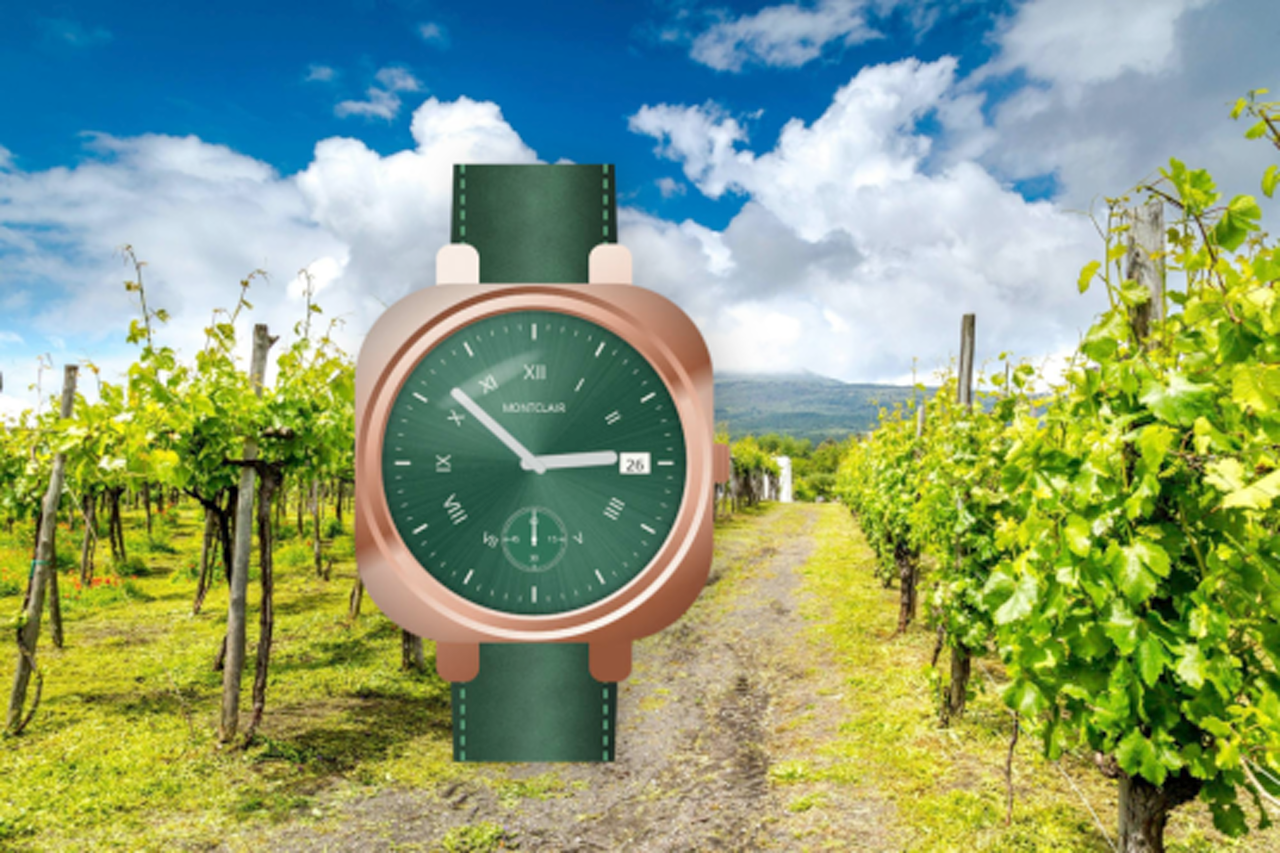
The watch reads **2:52**
